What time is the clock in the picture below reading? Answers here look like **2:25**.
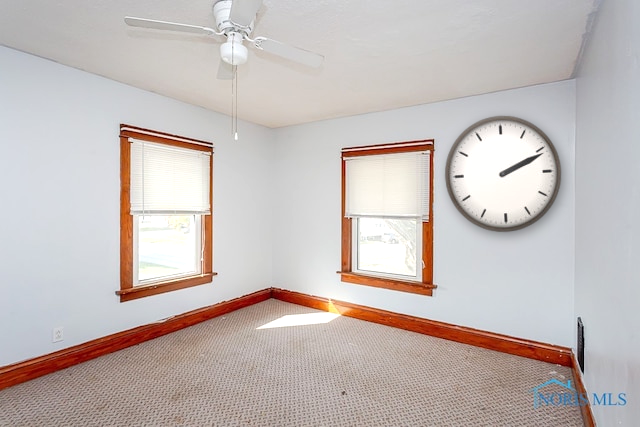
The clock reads **2:11**
